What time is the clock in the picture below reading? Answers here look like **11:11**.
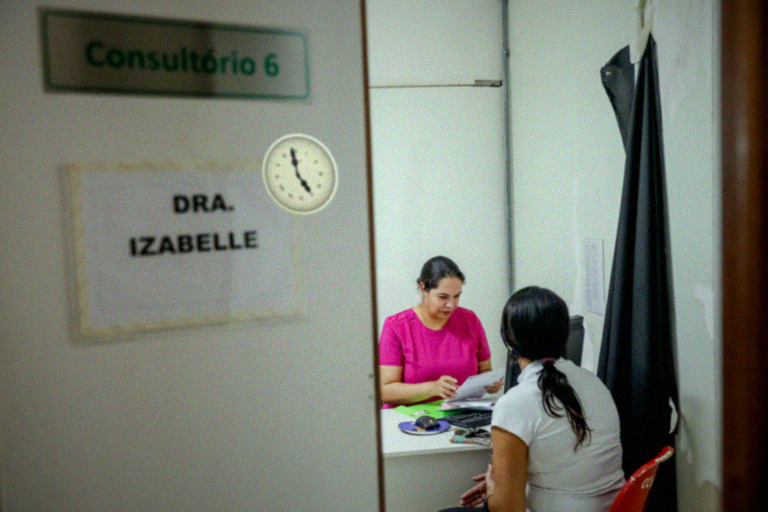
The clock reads **4:59**
